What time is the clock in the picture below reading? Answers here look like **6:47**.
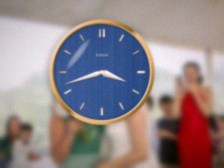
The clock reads **3:42**
